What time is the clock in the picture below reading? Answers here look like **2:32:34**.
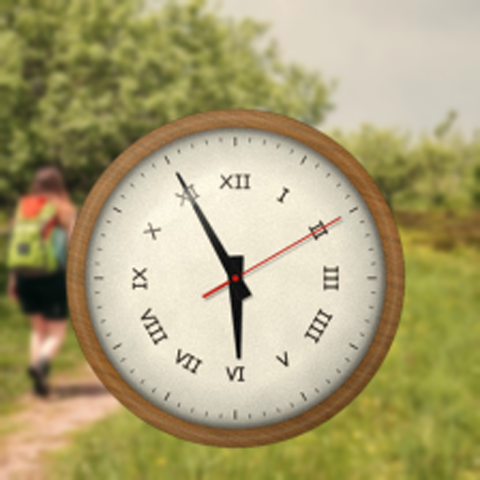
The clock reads **5:55:10**
